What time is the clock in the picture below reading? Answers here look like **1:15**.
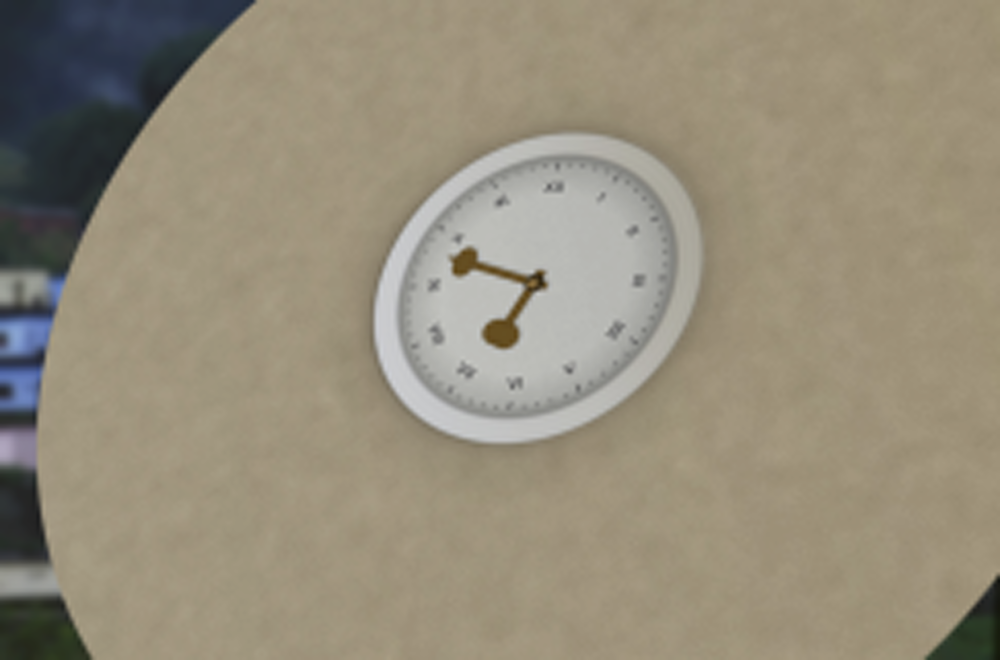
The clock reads **6:48**
